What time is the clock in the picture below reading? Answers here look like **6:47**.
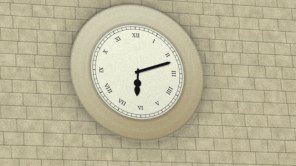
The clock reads **6:12**
